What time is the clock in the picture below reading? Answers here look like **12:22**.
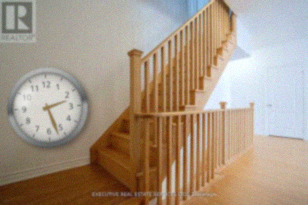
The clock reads **2:27**
